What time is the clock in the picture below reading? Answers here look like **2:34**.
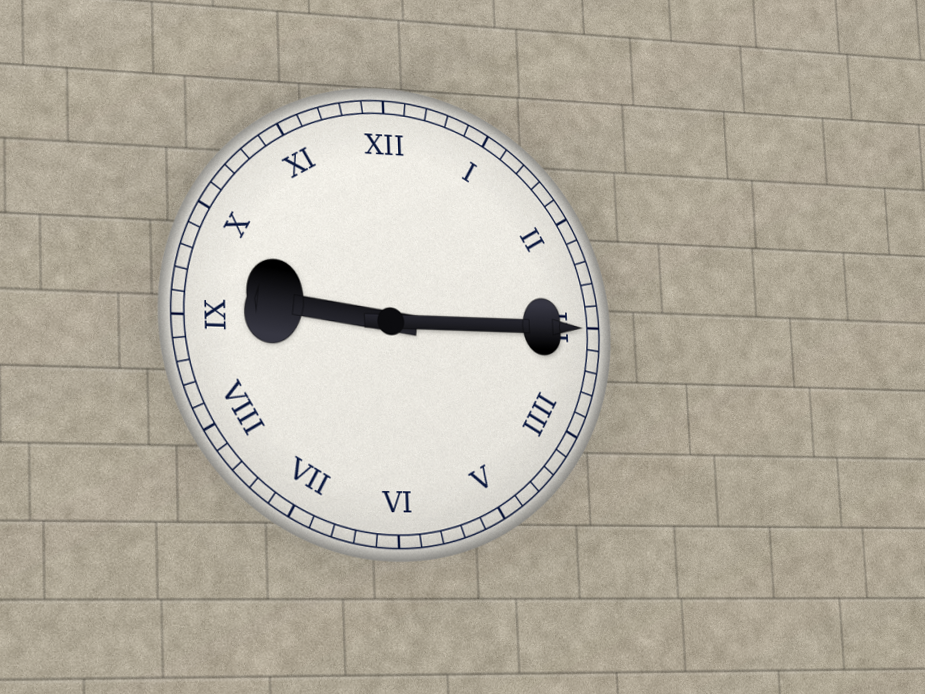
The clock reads **9:15**
